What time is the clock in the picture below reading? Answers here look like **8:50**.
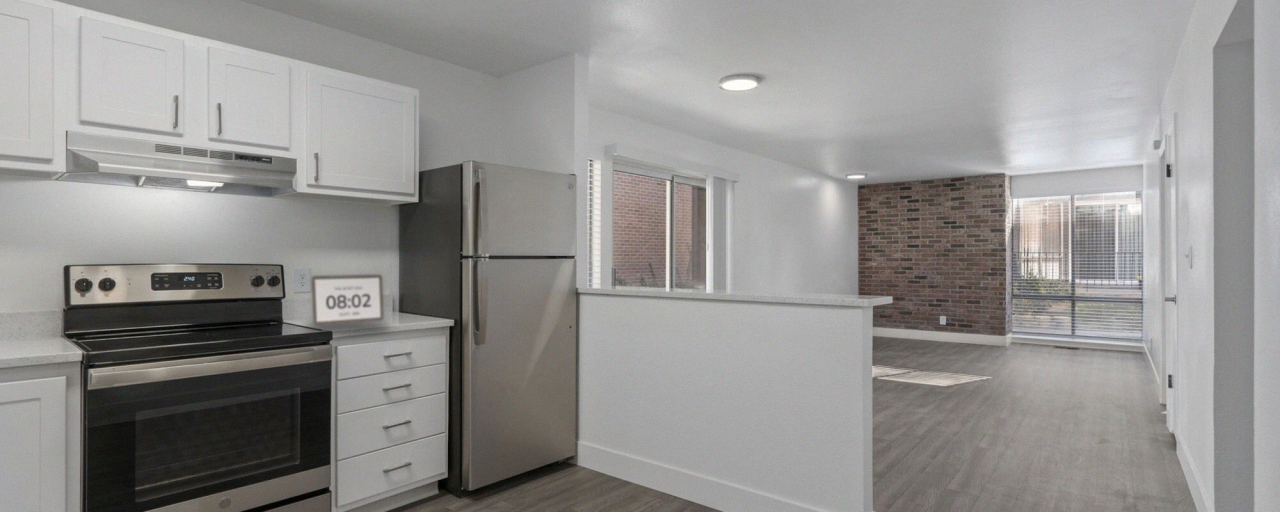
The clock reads **8:02**
